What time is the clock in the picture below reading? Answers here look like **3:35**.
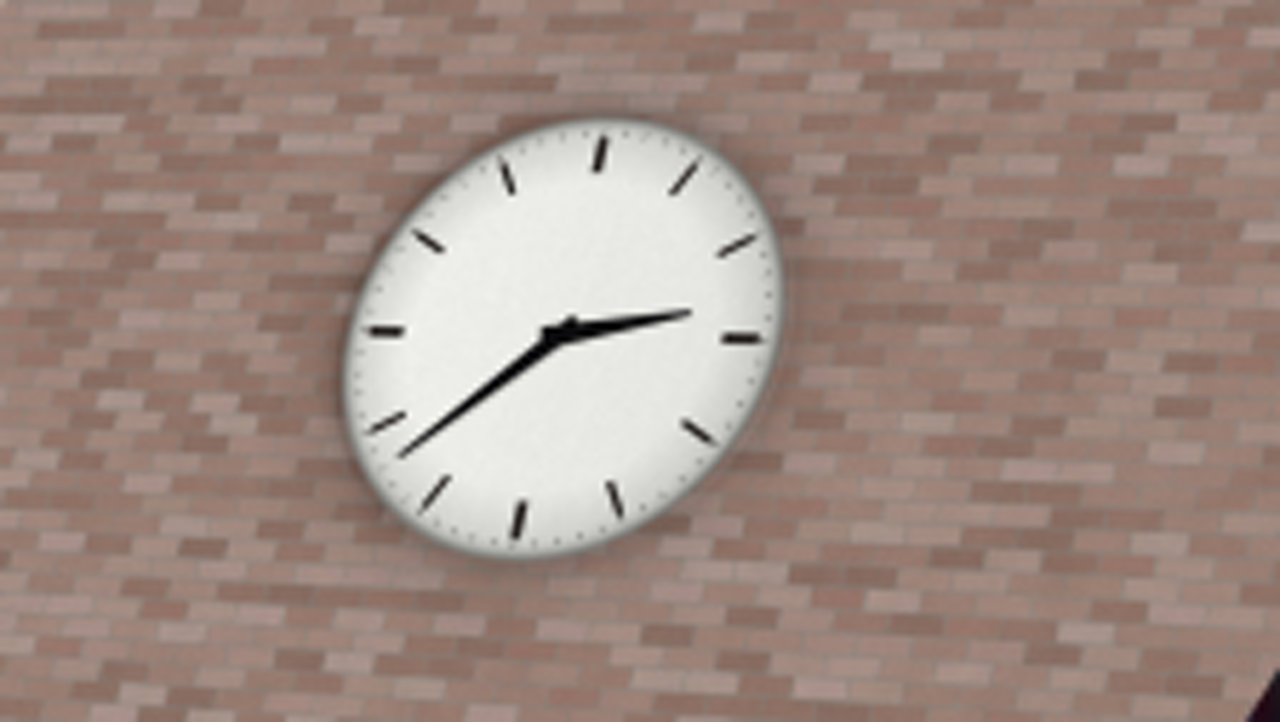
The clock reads **2:38**
